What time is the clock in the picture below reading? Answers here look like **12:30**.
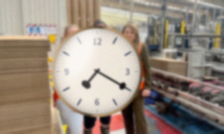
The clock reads **7:20**
